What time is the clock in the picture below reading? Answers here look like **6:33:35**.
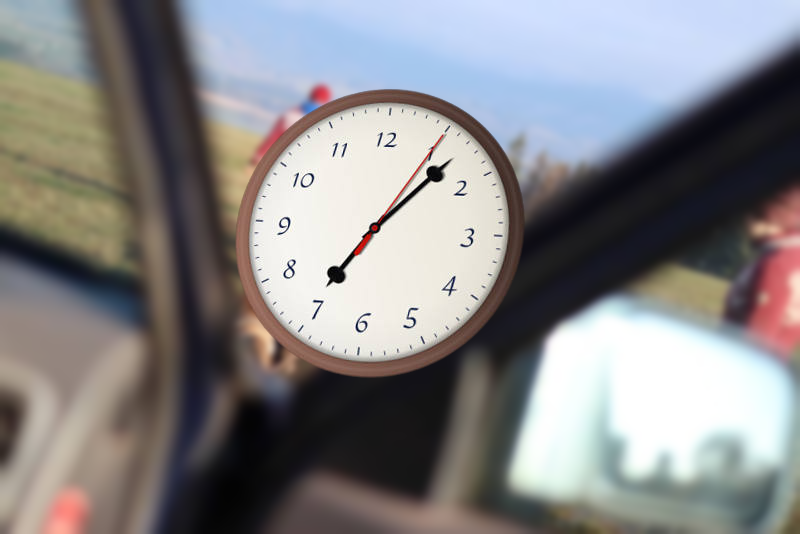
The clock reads **7:07:05**
